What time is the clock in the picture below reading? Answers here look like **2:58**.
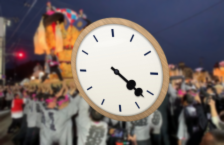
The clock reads **4:22**
